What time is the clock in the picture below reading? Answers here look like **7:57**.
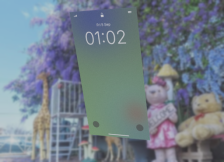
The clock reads **1:02**
